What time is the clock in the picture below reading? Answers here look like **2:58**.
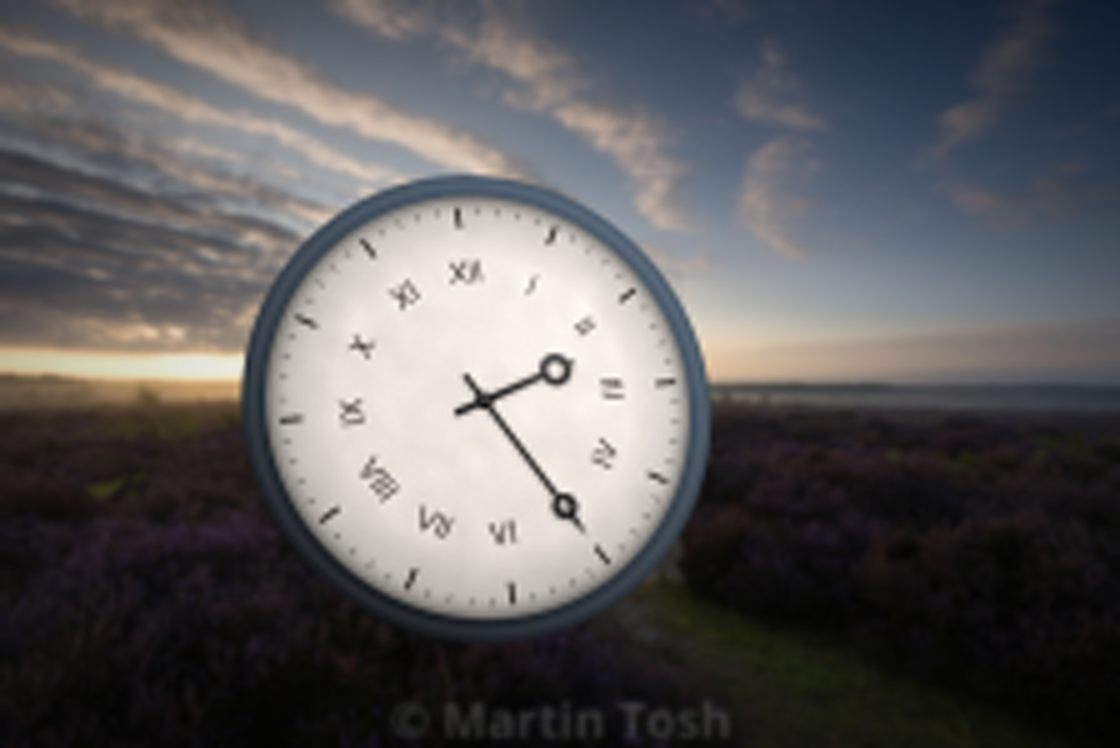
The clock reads **2:25**
